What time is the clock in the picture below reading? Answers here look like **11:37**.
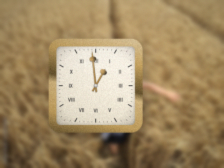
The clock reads **12:59**
